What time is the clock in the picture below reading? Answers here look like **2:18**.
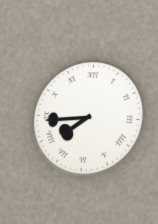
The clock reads **7:44**
